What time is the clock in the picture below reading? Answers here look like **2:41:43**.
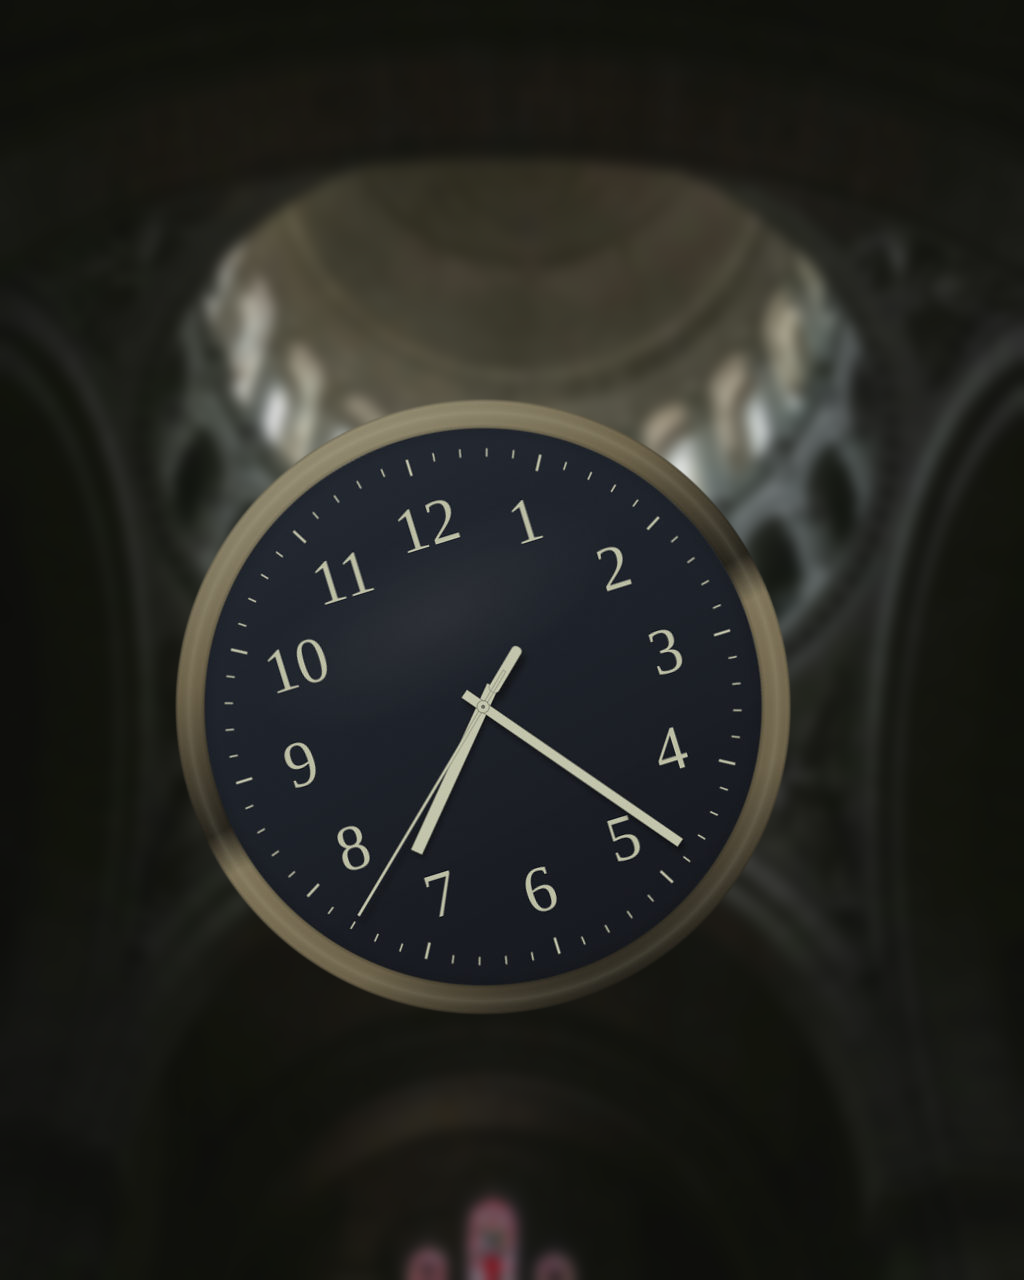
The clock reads **7:23:38**
